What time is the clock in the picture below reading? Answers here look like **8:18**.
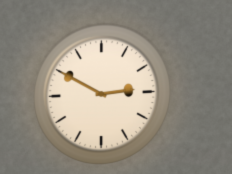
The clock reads **2:50**
